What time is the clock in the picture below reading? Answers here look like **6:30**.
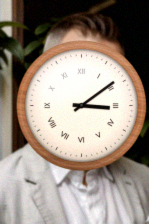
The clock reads **3:09**
